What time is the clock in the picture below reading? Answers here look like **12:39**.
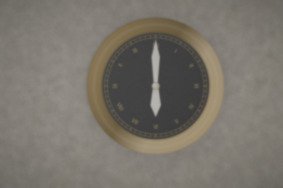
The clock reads **6:00**
